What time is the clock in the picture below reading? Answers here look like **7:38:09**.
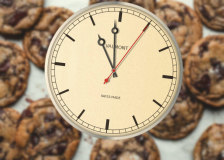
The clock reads **10:59:05**
